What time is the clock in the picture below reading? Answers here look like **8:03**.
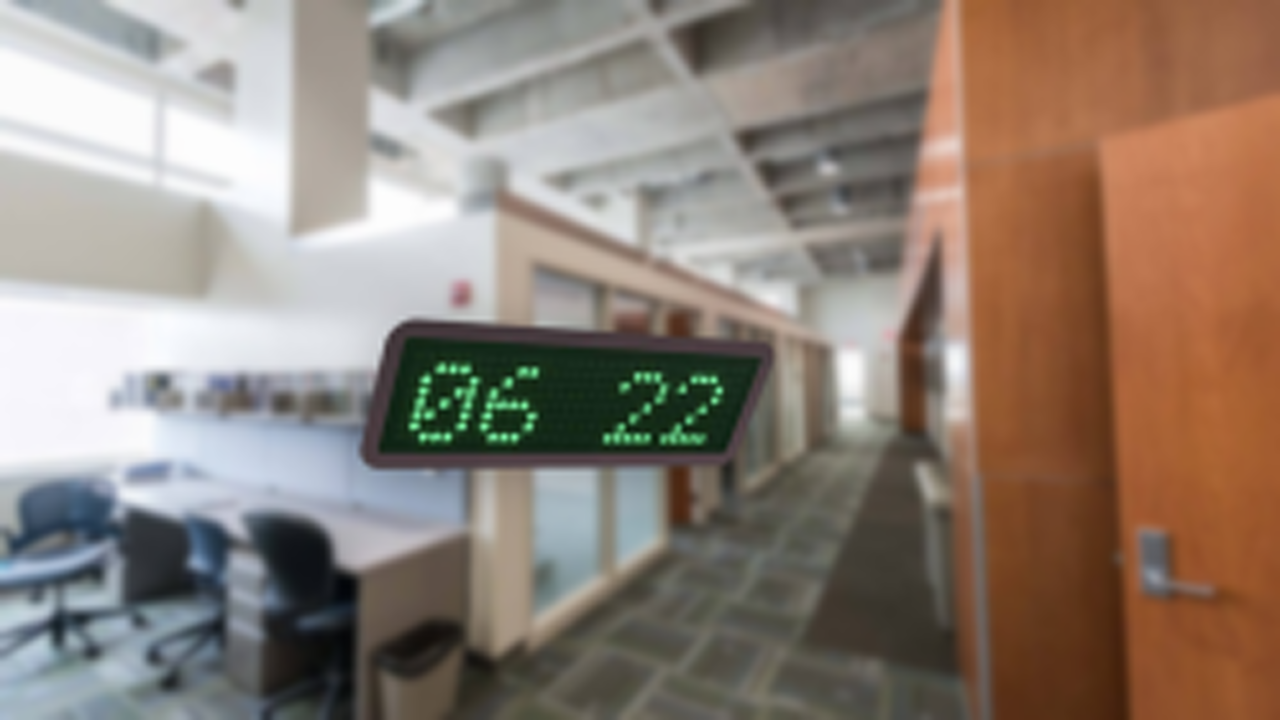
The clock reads **6:22**
